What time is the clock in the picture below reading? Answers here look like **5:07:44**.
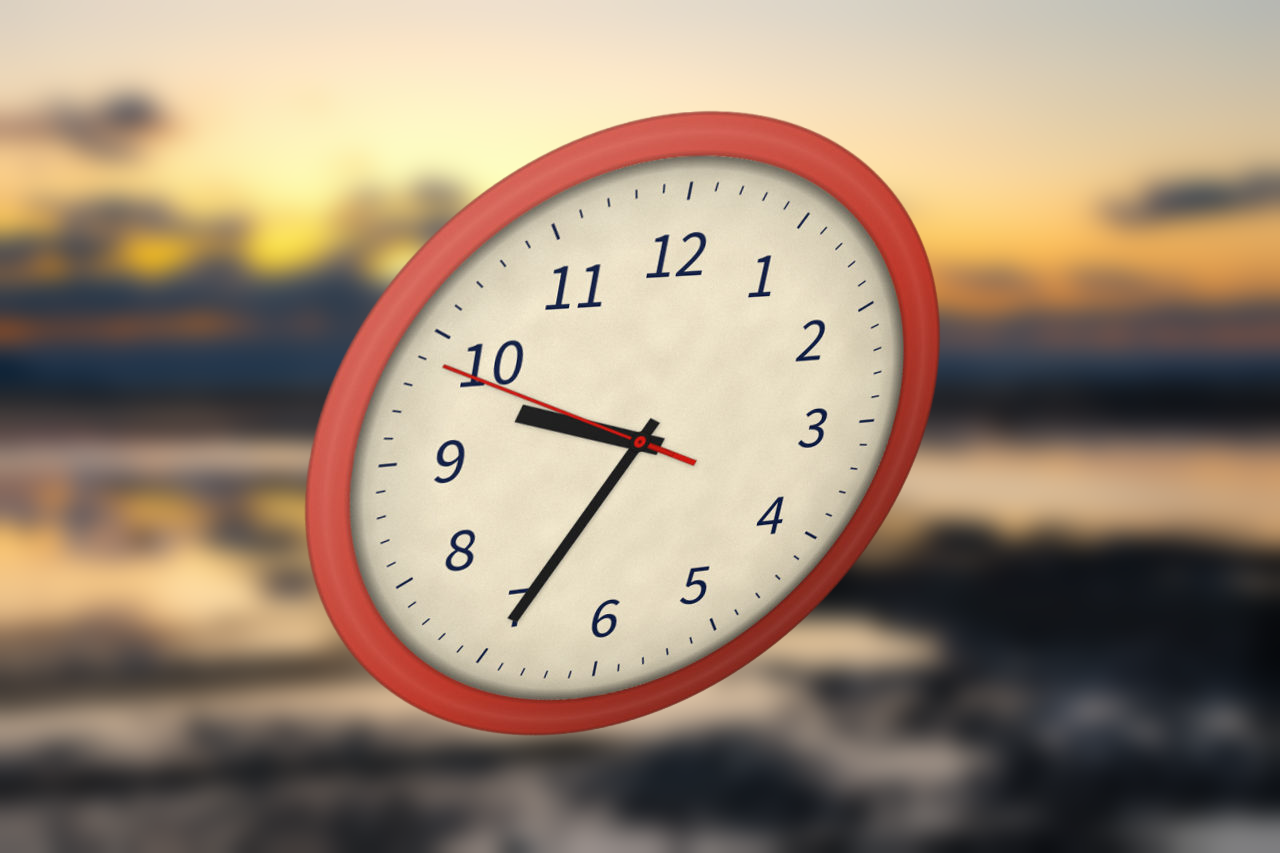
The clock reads **9:34:49**
